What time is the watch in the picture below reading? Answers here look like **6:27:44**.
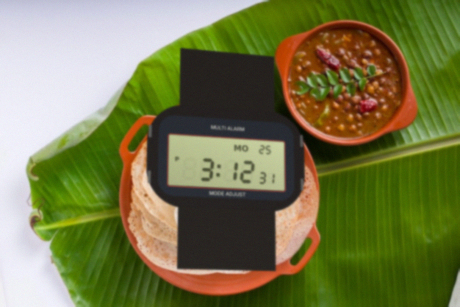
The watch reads **3:12:31**
